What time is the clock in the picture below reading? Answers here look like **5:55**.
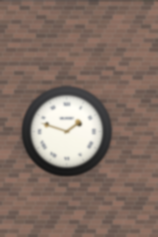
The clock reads **1:48**
